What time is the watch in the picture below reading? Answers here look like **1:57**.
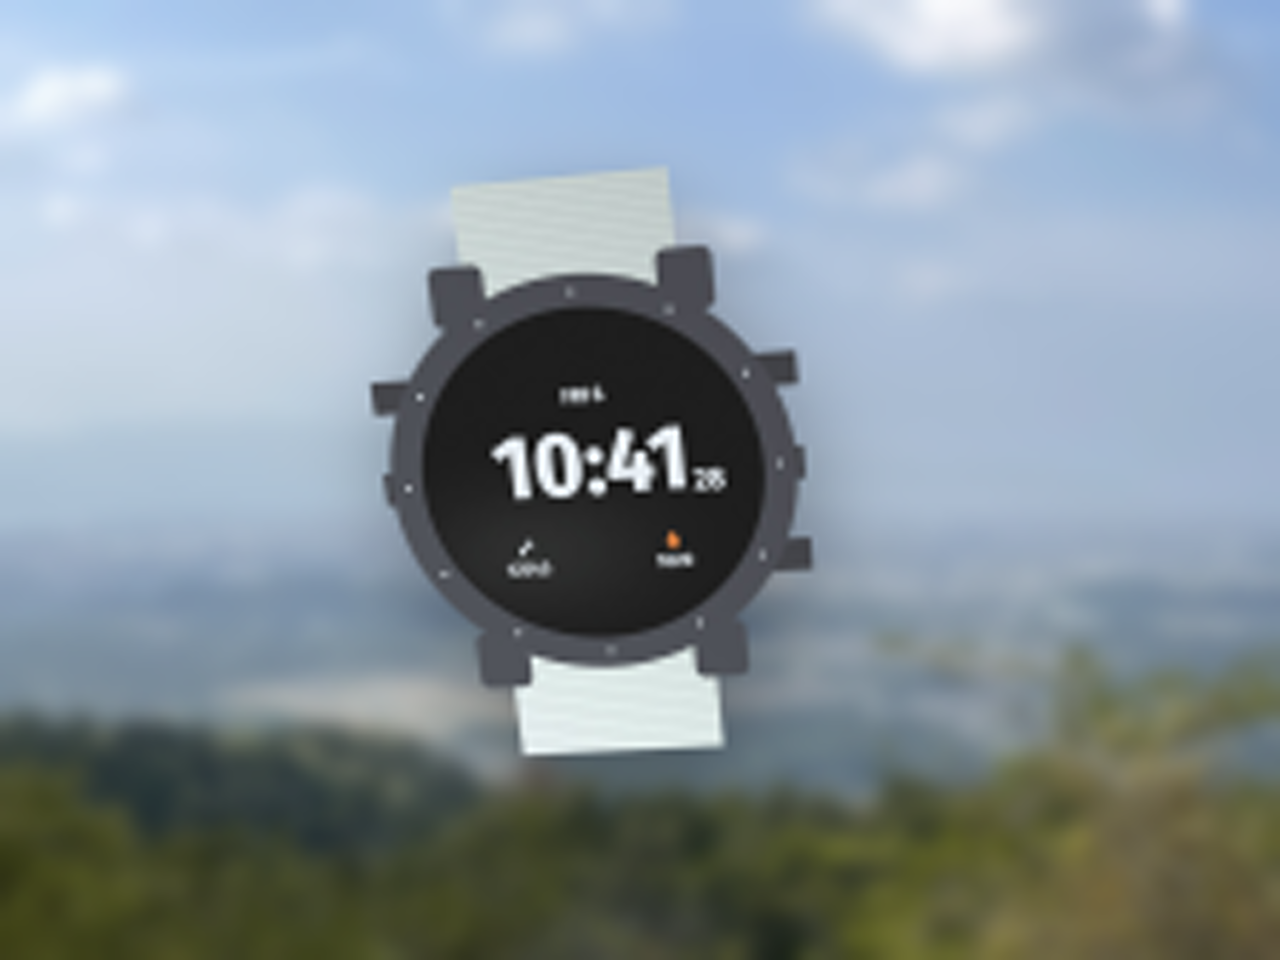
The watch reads **10:41**
